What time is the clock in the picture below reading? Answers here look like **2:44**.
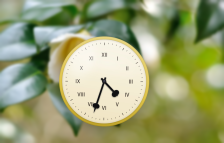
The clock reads **4:33**
